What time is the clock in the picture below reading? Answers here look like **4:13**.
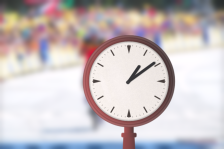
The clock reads **1:09**
